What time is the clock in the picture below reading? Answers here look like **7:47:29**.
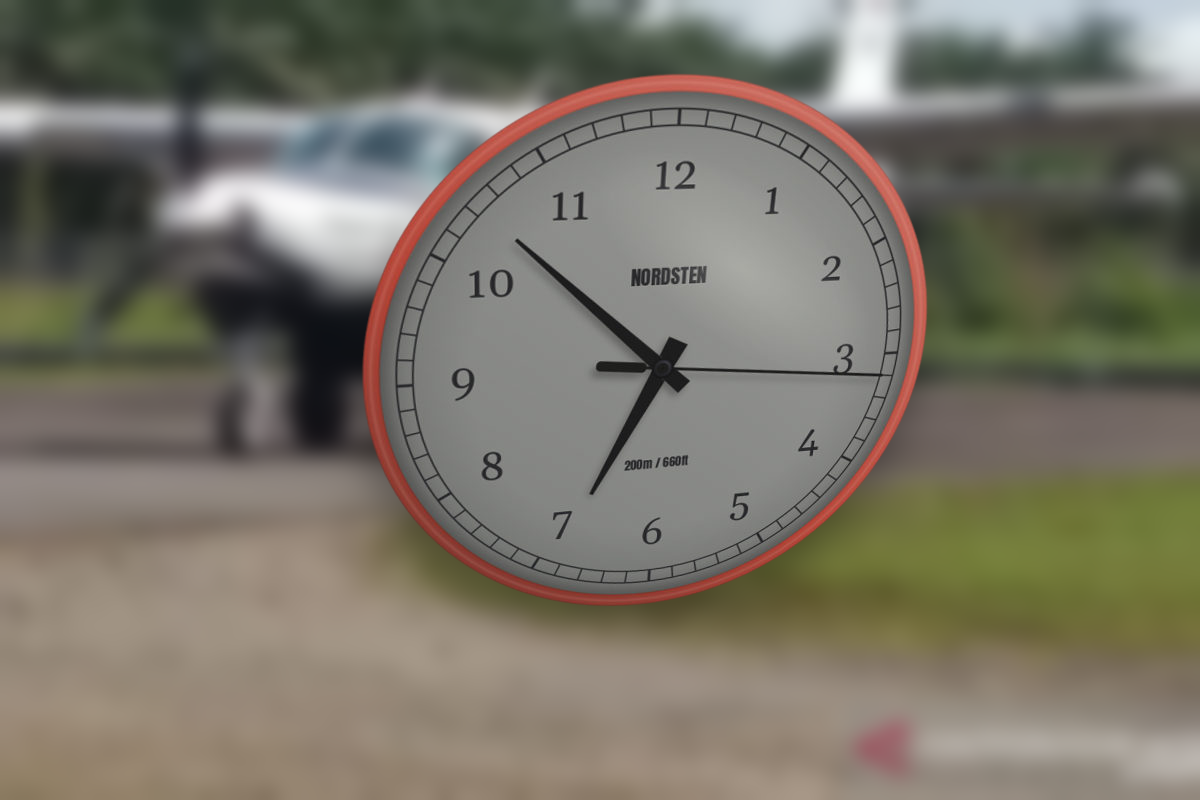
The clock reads **6:52:16**
